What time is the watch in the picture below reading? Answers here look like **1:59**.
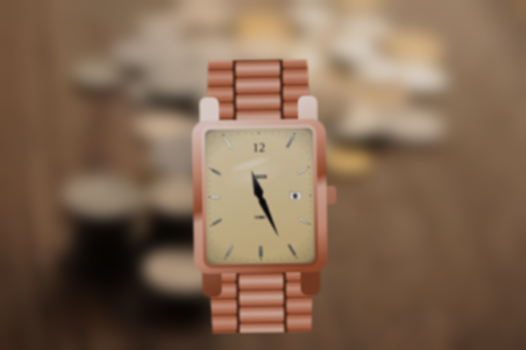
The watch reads **11:26**
